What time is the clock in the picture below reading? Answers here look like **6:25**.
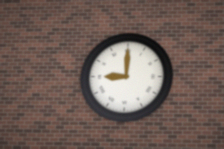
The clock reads **9:00**
